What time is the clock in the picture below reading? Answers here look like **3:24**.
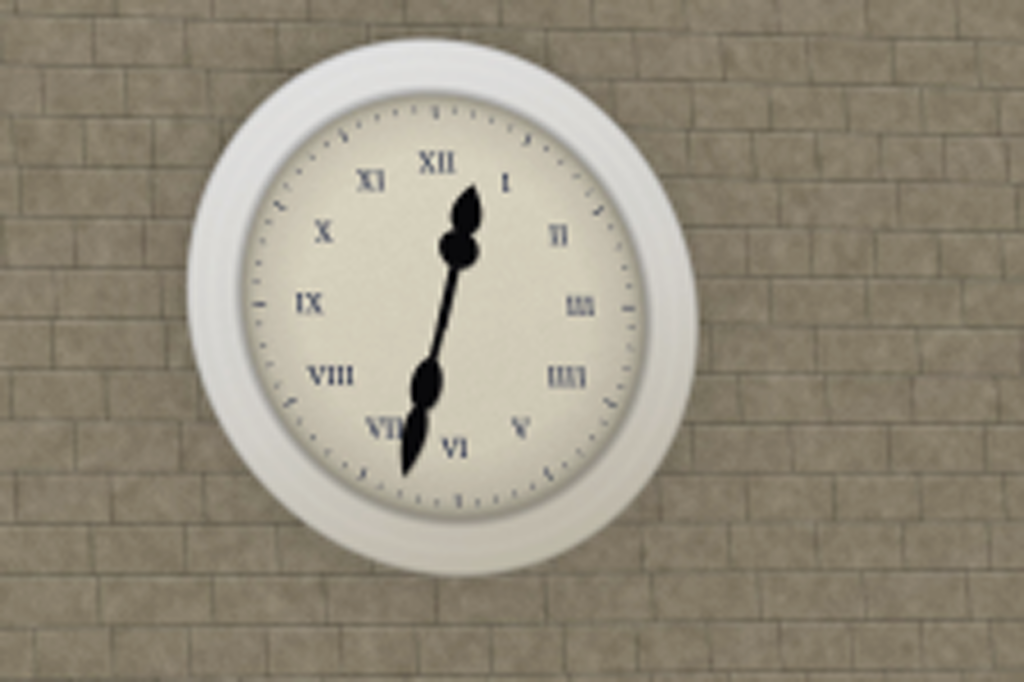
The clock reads **12:33**
